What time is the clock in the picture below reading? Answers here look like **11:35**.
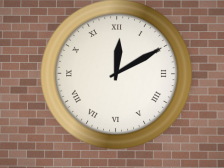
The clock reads **12:10**
